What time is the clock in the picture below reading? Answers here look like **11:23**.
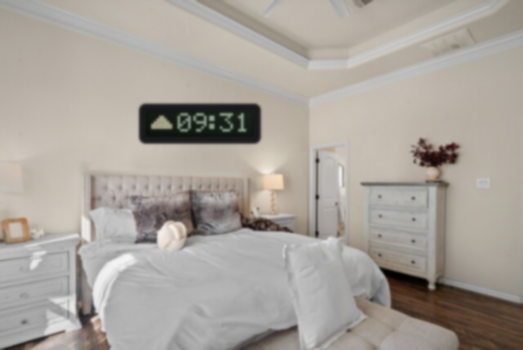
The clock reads **9:31**
